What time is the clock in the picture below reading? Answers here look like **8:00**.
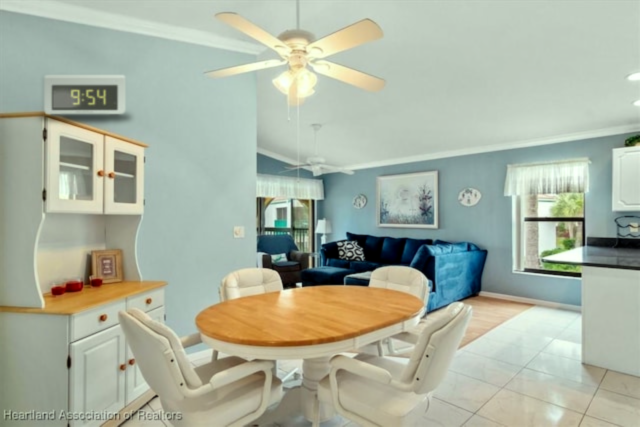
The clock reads **9:54**
